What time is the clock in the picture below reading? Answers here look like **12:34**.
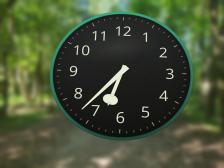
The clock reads **6:37**
